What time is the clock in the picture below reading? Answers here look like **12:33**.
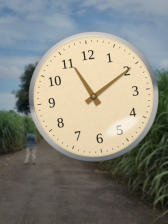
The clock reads **11:10**
